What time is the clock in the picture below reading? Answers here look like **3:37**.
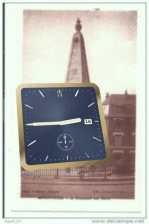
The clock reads **2:45**
